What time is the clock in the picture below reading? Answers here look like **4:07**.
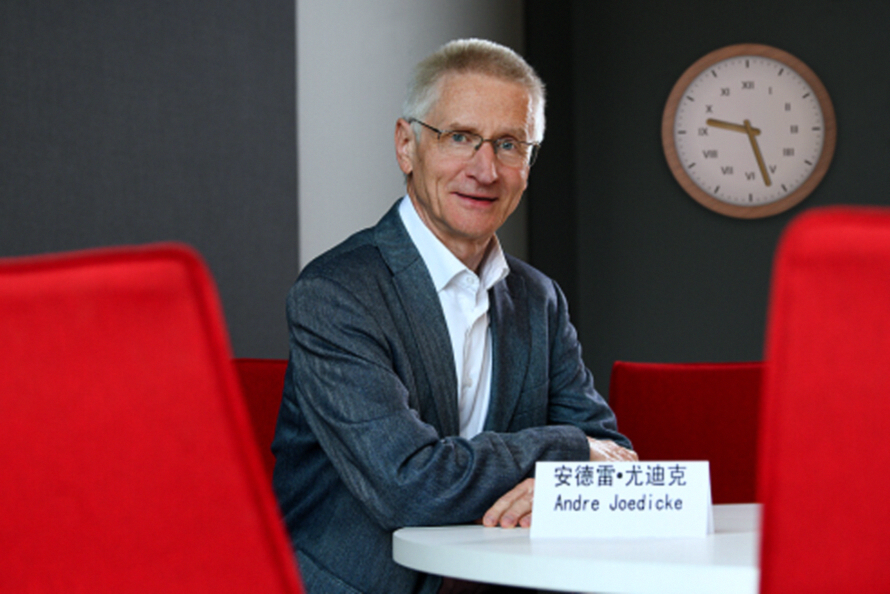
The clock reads **9:27**
